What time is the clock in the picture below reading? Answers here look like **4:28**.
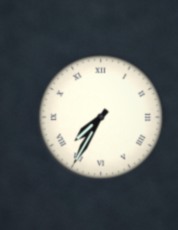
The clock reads **7:35**
